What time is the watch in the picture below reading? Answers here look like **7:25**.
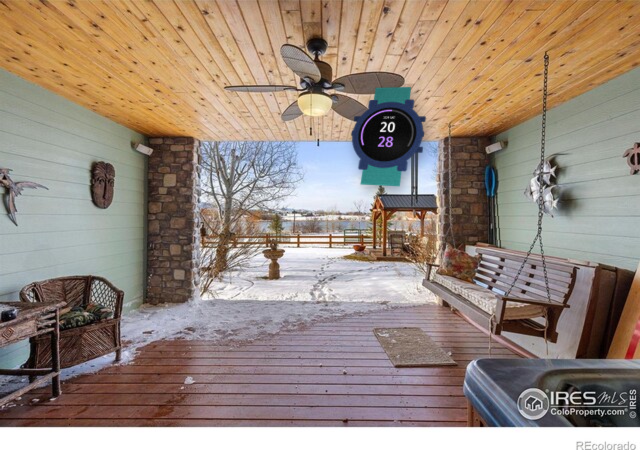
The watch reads **20:28**
